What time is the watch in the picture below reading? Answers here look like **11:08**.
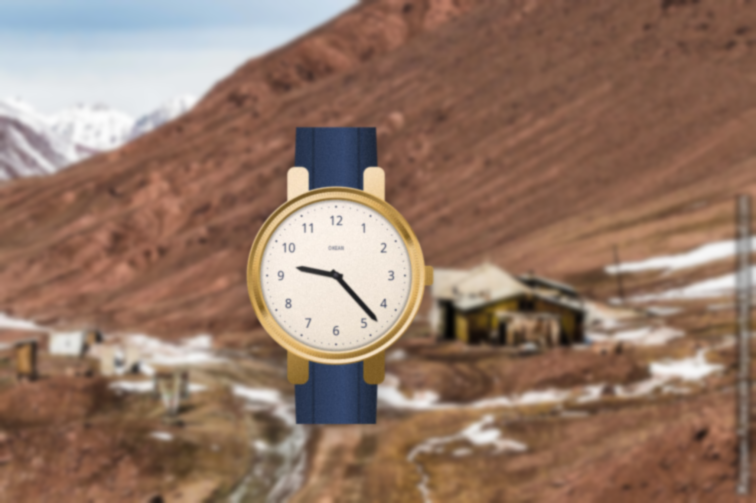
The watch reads **9:23**
